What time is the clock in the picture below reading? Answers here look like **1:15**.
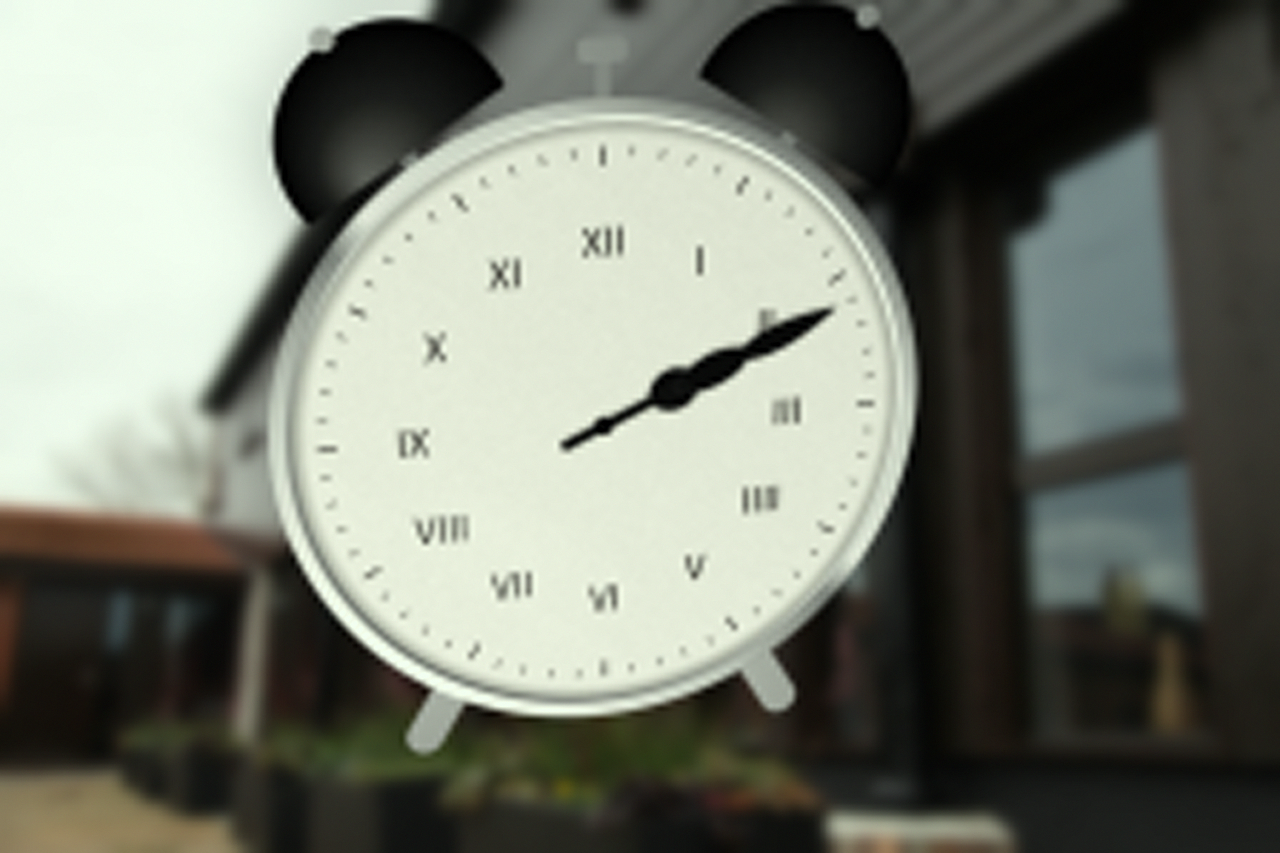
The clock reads **2:11**
